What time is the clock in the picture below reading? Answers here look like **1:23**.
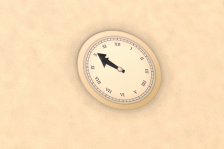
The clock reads **9:51**
